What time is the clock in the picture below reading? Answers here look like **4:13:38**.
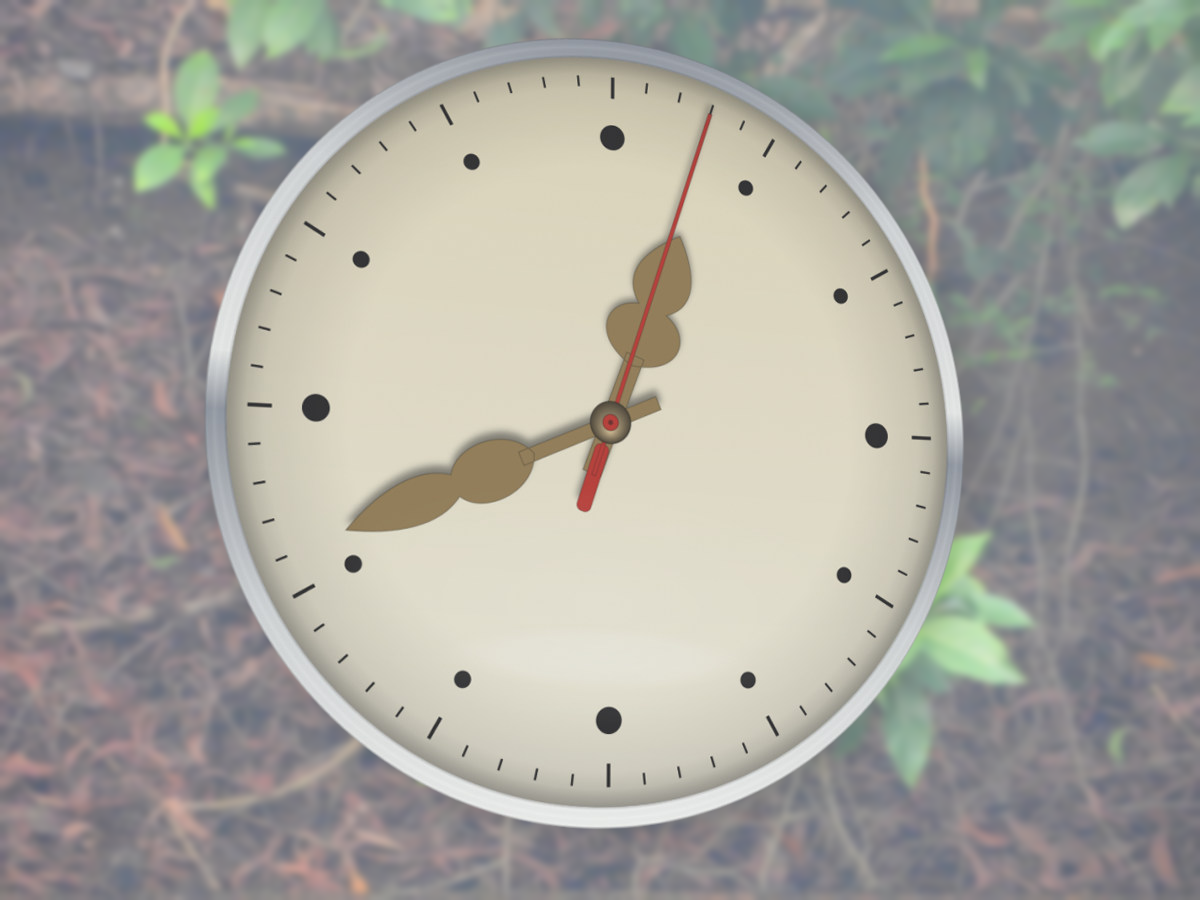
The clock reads **12:41:03**
